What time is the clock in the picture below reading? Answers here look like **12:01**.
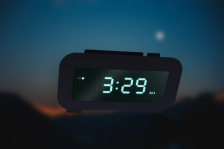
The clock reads **3:29**
